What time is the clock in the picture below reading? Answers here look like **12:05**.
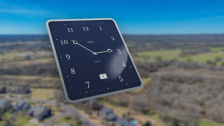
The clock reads **2:52**
